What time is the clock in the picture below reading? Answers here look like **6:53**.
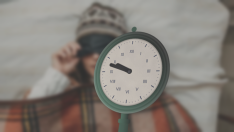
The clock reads **9:48**
